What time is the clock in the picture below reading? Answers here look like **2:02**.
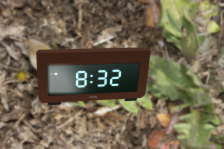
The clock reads **8:32**
